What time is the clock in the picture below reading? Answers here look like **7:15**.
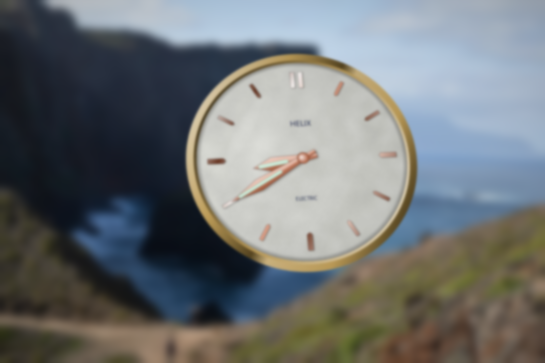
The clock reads **8:40**
